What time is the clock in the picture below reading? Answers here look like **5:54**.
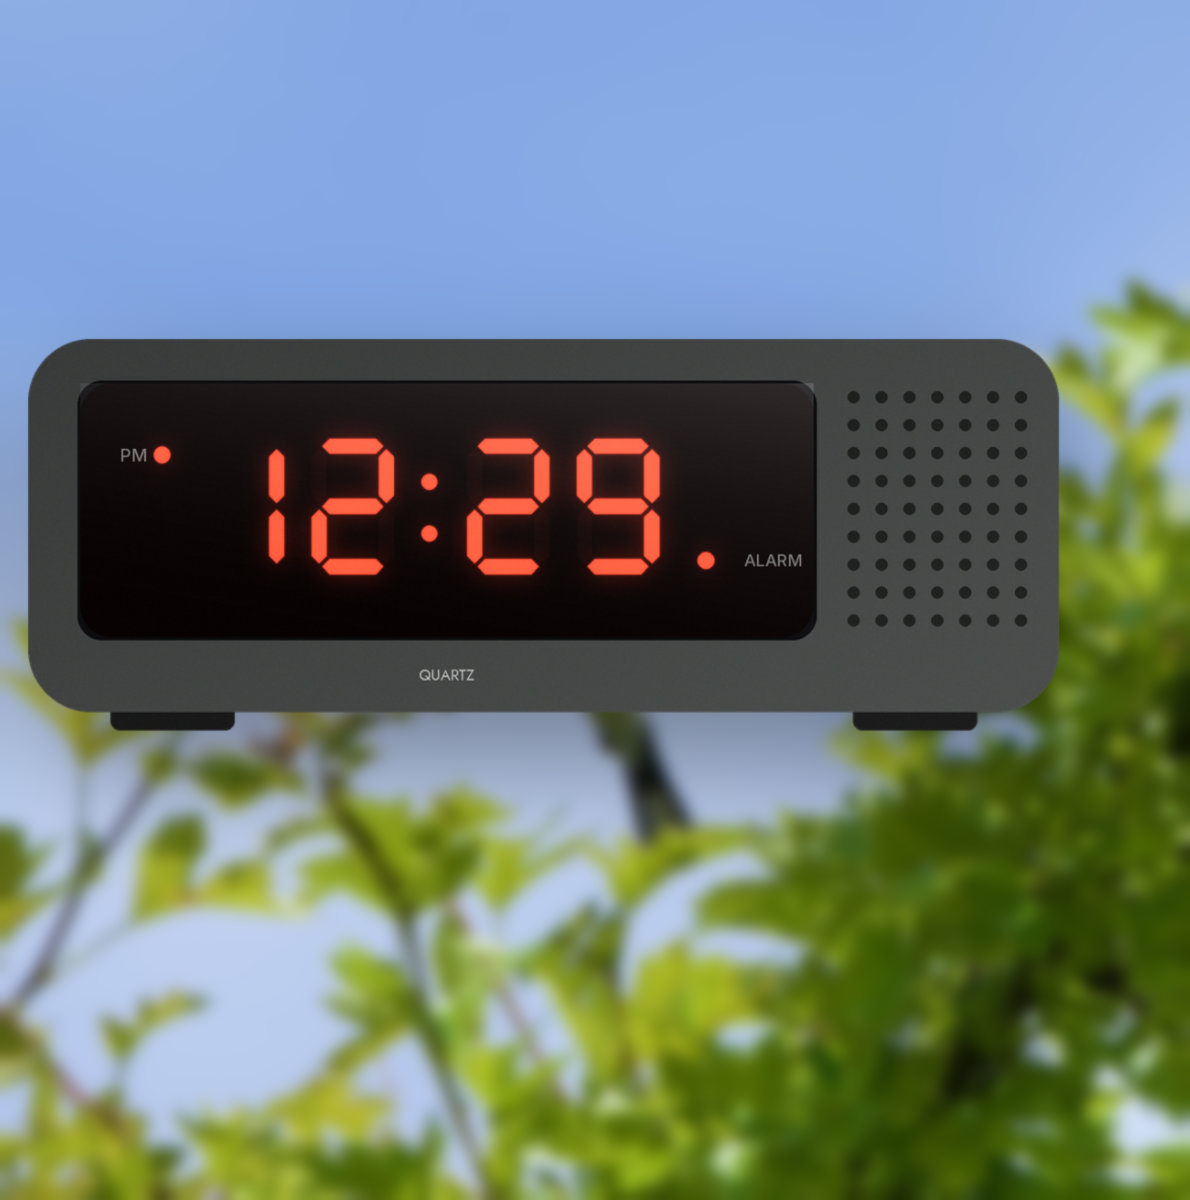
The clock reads **12:29**
